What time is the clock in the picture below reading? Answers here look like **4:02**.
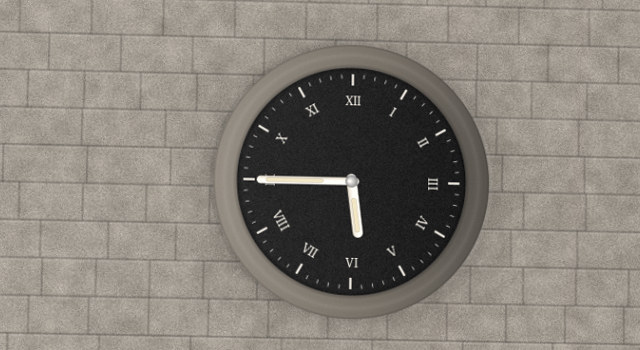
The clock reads **5:45**
